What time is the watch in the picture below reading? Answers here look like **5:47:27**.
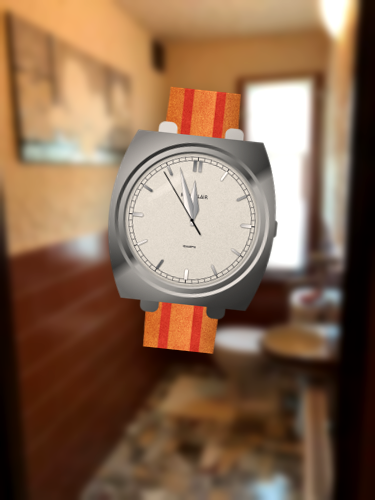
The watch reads **11:56:54**
